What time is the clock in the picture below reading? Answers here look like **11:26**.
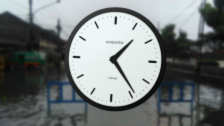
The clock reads **1:24**
